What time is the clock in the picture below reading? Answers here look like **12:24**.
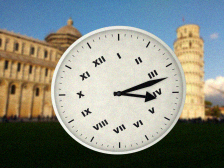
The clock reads **4:17**
